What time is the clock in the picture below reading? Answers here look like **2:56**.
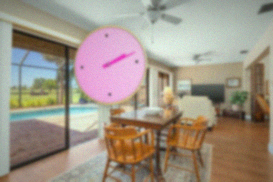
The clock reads **2:12**
